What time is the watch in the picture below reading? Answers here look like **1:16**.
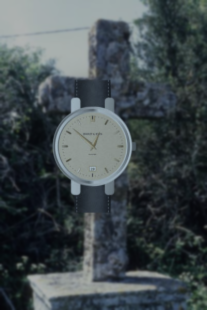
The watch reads **12:52**
